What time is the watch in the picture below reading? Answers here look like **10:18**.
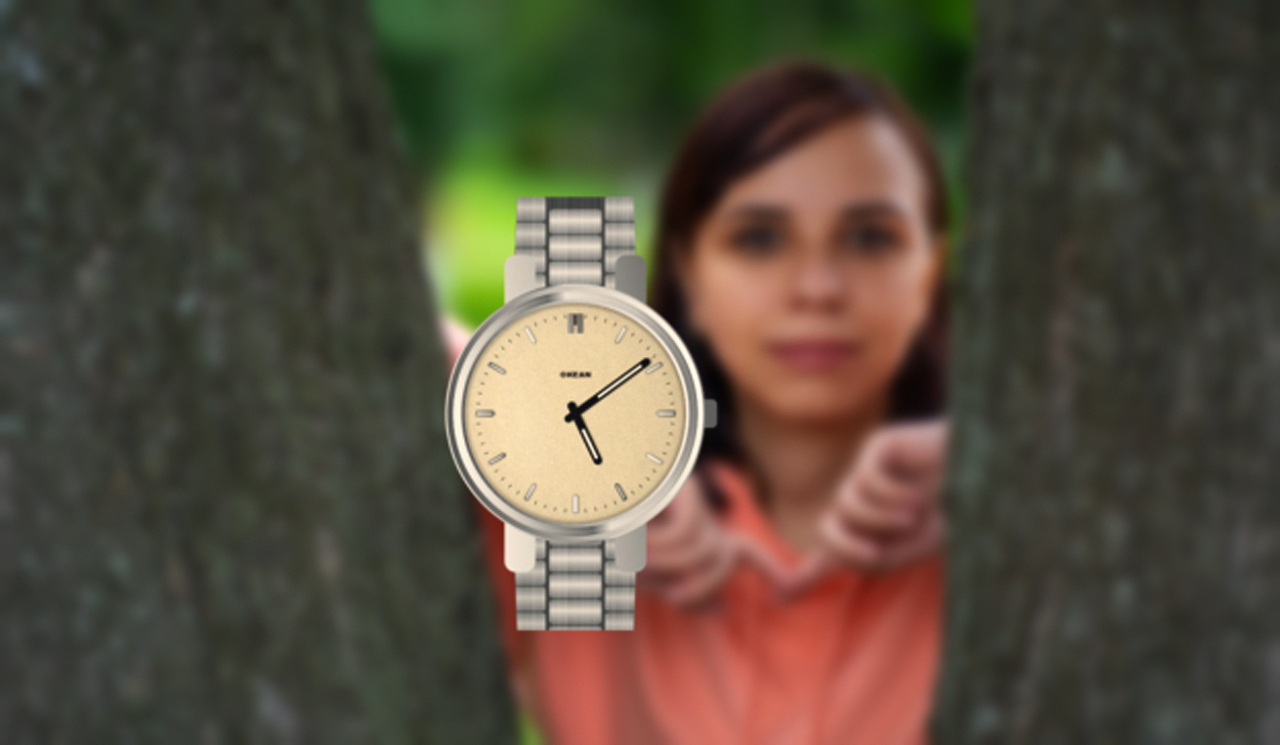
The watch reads **5:09**
